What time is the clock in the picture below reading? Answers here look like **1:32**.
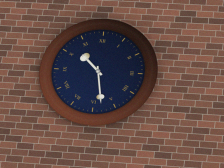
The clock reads **10:28**
